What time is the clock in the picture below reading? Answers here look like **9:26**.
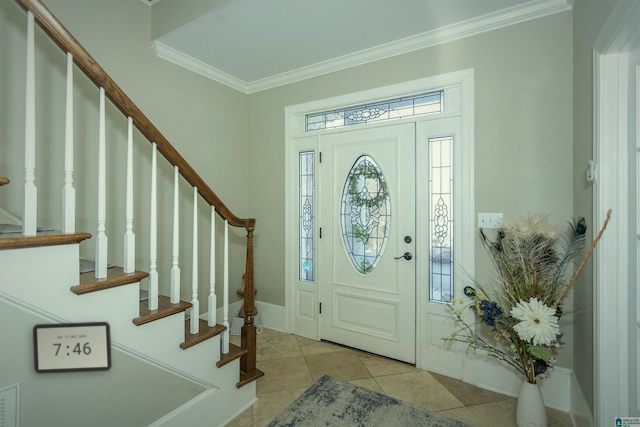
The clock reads **7:46**
